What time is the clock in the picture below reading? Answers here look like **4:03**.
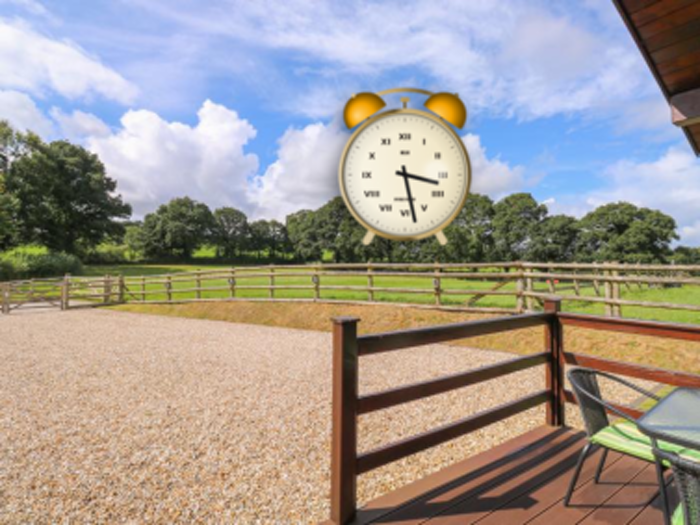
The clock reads **3:28**
